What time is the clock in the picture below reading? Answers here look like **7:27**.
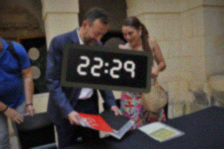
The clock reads **22:29**
